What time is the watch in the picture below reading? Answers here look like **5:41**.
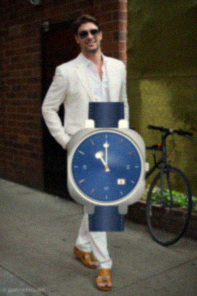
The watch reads **11:00**
